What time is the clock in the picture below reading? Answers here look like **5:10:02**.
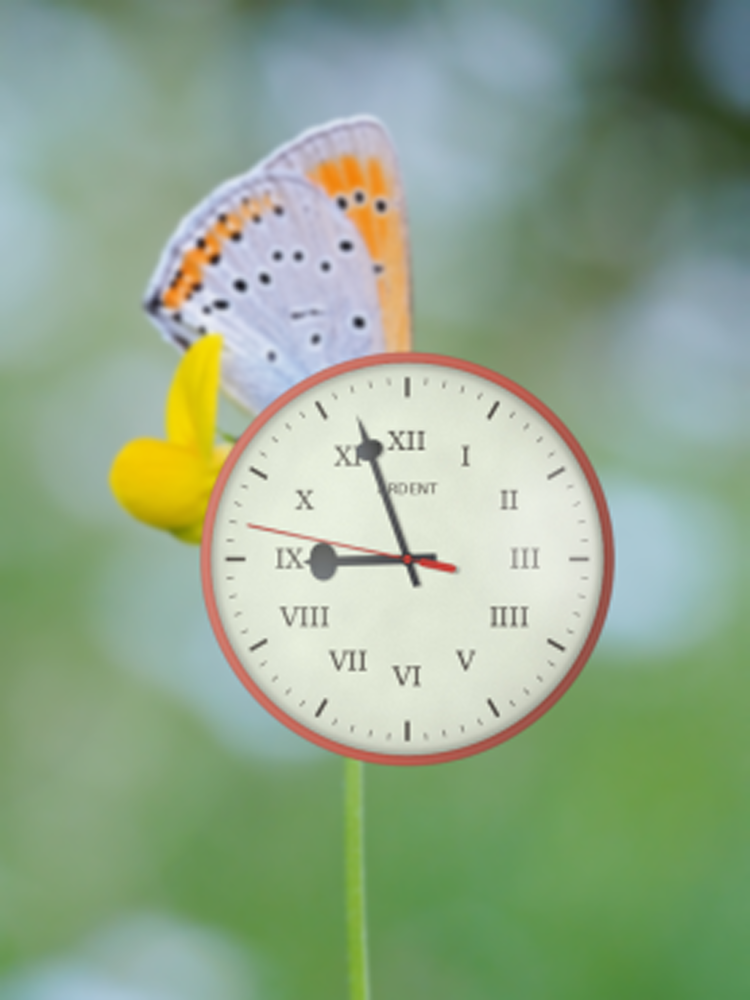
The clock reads **8:56:47**
